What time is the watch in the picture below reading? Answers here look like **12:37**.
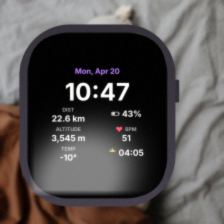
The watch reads **10:47**
